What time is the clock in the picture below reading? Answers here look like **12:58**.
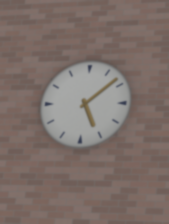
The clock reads **5:08**
